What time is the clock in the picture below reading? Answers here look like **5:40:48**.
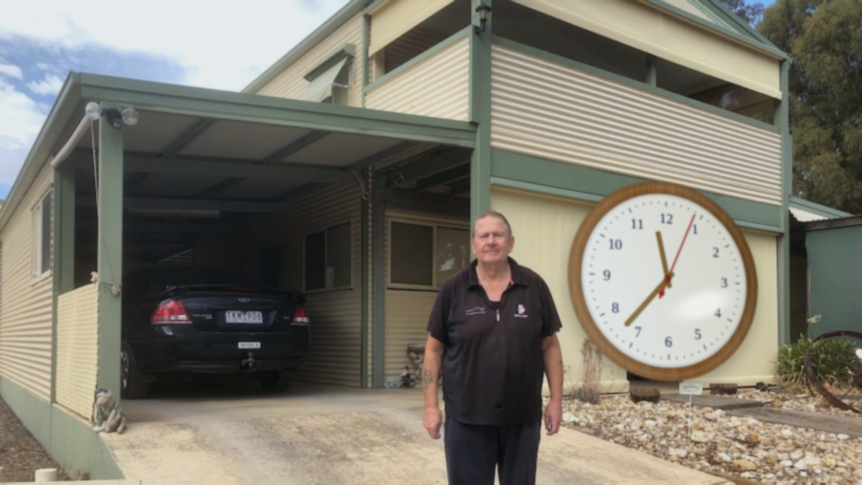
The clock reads **11:37:04**
